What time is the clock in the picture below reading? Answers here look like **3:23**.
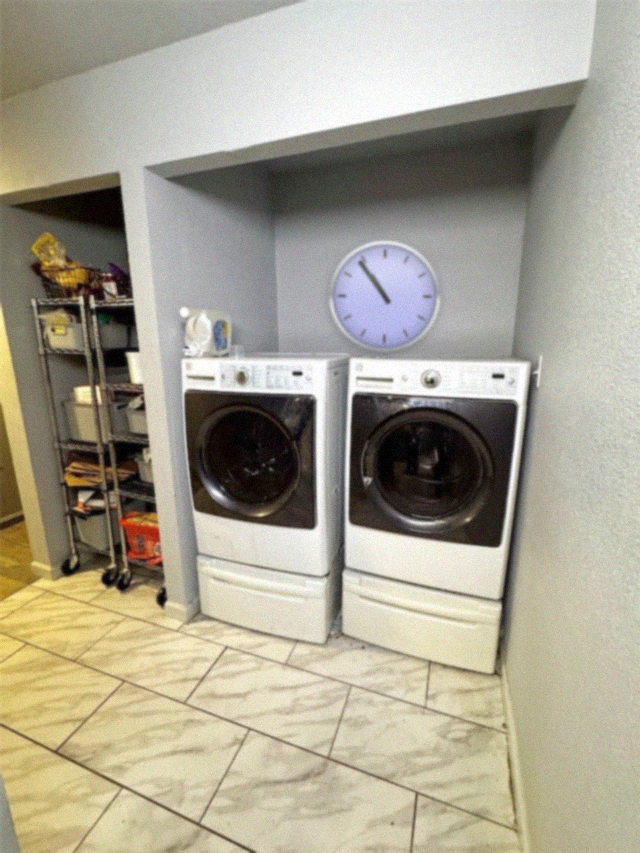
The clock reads **10:54**
